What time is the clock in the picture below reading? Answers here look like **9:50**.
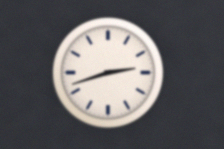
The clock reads **2:42**
